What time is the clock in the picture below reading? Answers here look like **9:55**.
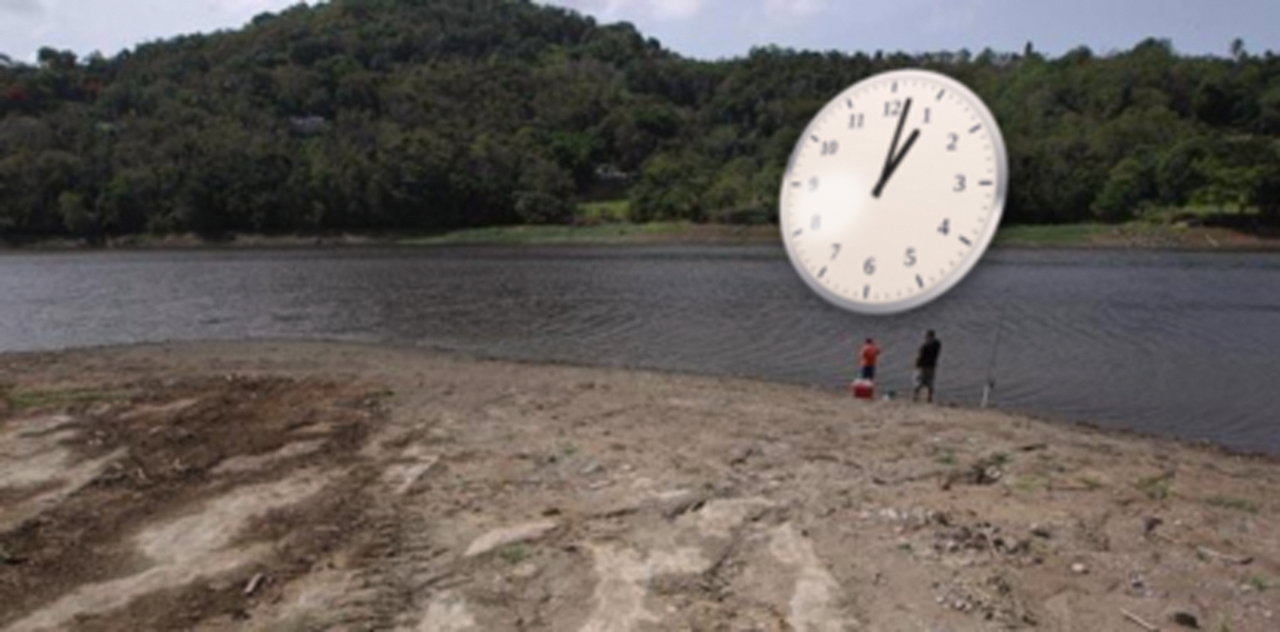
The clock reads **1:02**
